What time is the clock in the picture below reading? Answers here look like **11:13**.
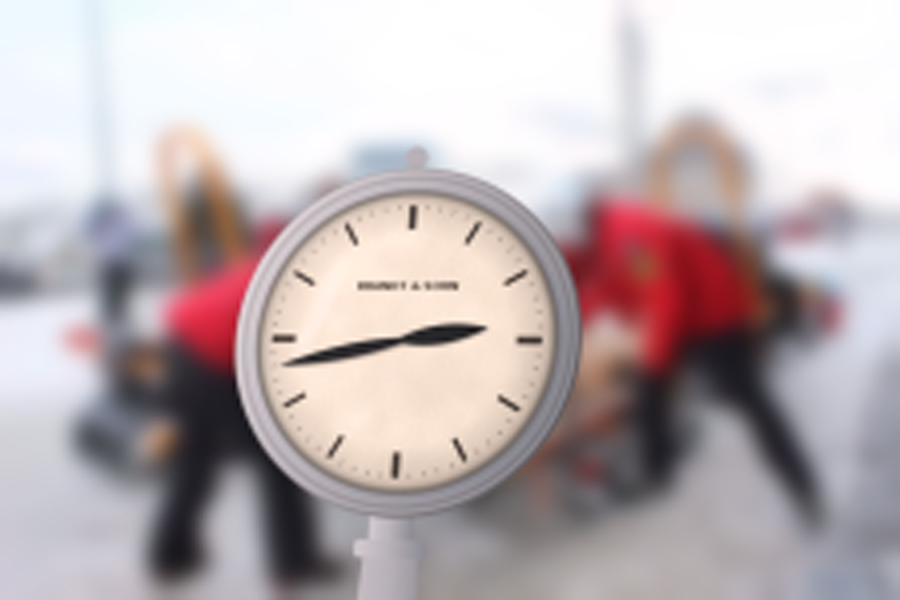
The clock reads **2:43**
